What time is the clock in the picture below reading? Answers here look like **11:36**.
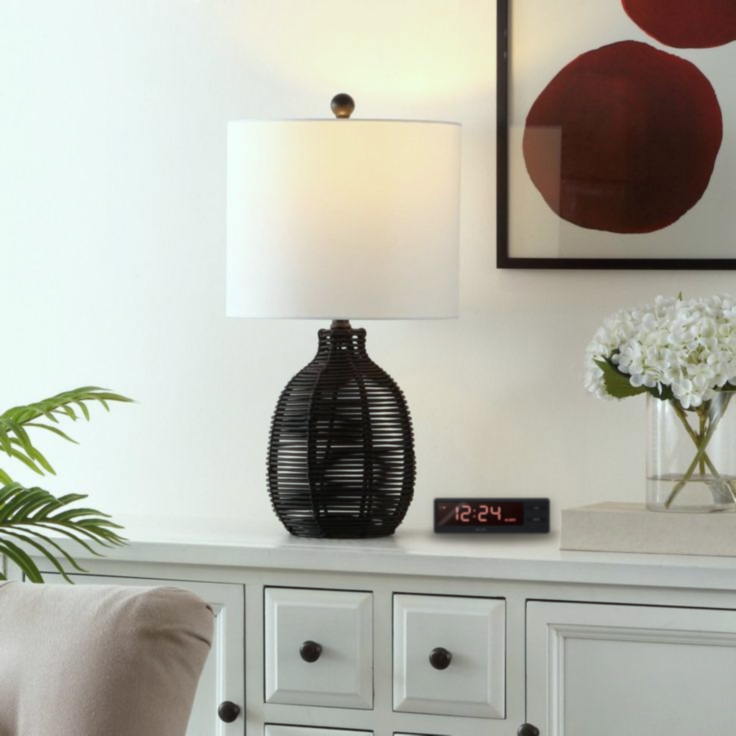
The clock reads **12:24**
